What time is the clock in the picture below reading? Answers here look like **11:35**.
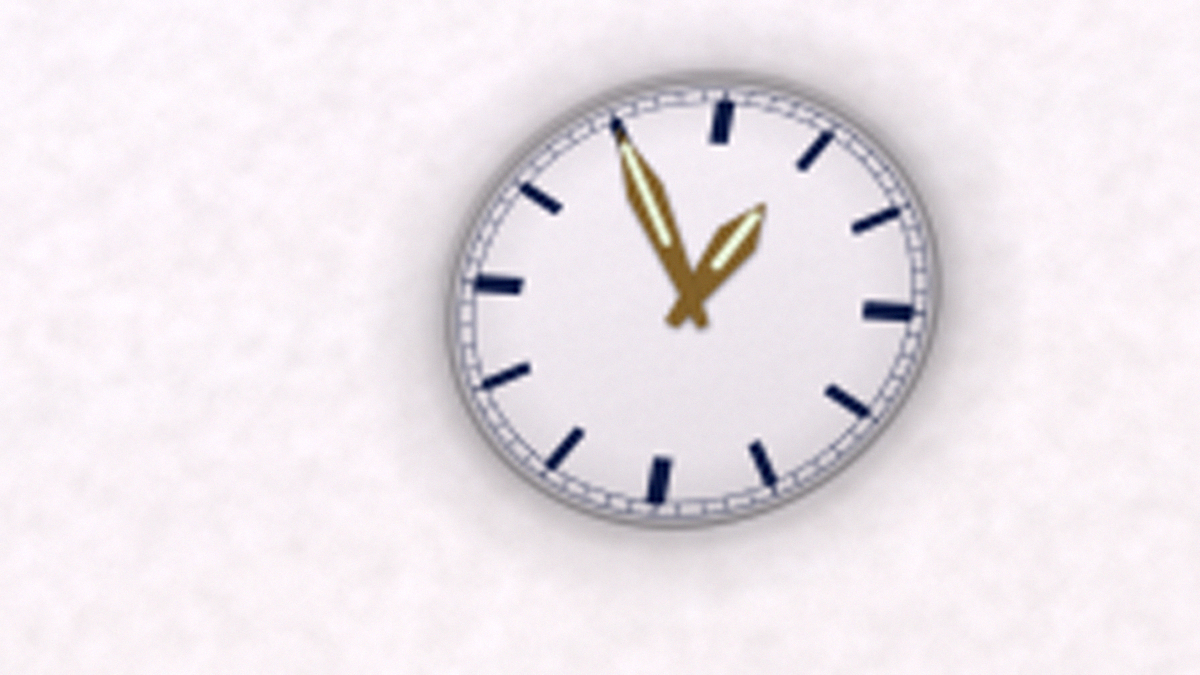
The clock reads **12:55**
